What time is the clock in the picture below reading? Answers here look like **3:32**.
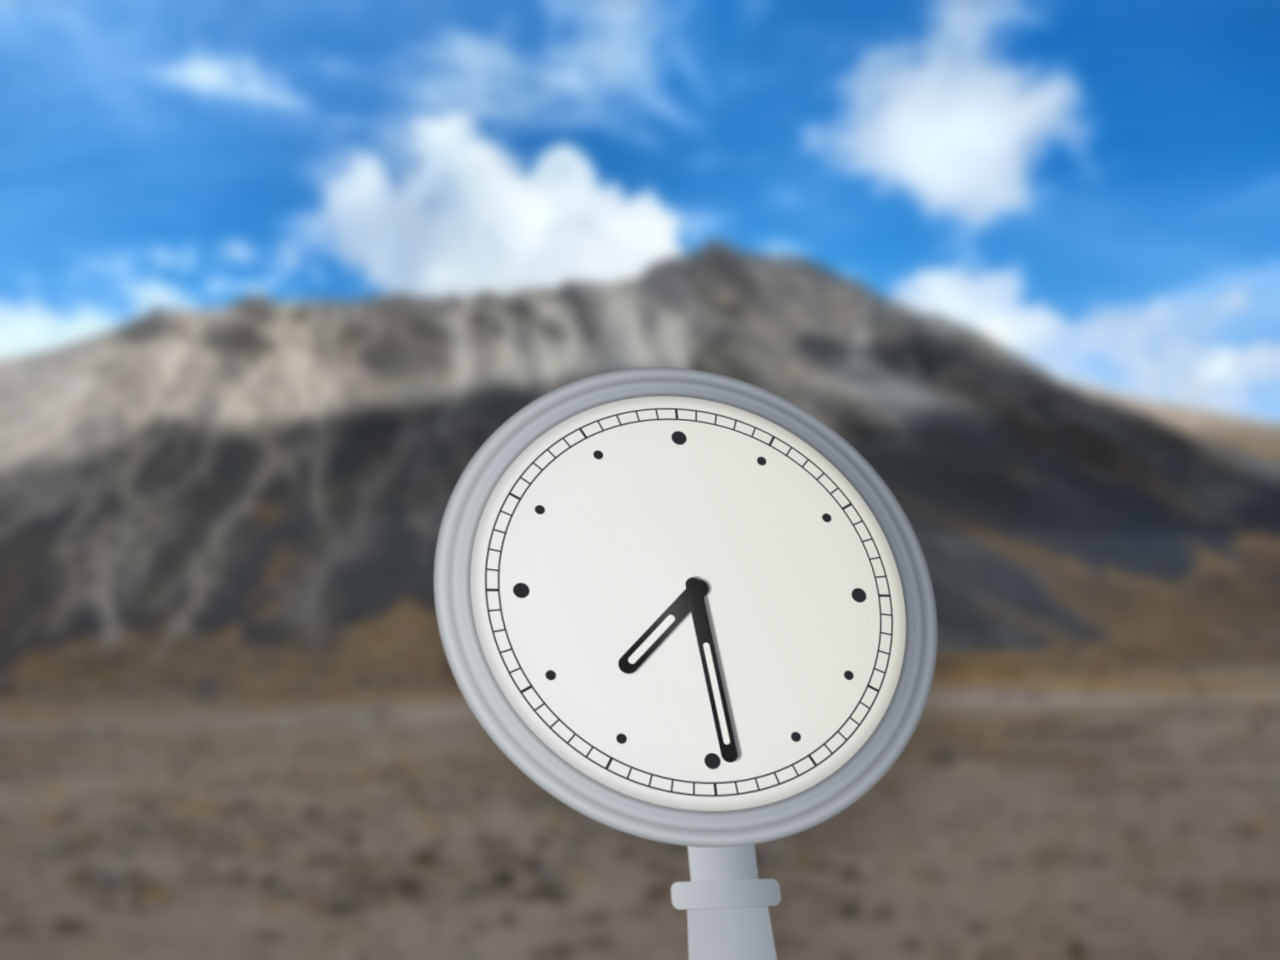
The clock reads **7:29**
